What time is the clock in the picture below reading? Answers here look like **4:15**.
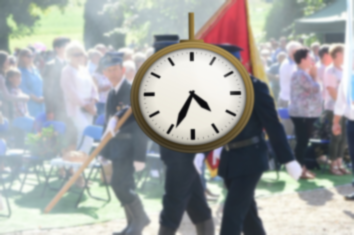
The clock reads **4:34**
